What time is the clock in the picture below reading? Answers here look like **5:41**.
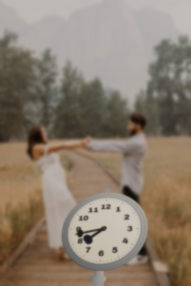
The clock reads **7:43**
